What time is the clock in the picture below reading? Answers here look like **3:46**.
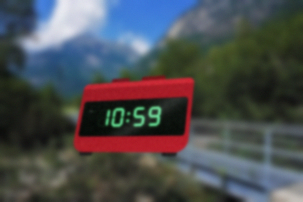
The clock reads **10:59**
